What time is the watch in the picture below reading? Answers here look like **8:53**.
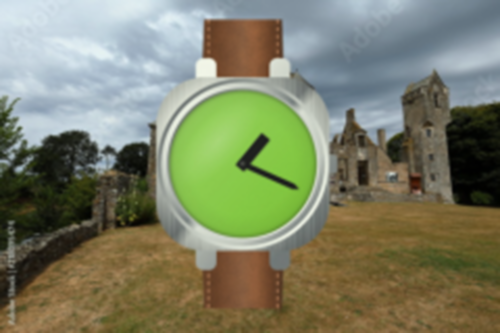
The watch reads **1:19**
